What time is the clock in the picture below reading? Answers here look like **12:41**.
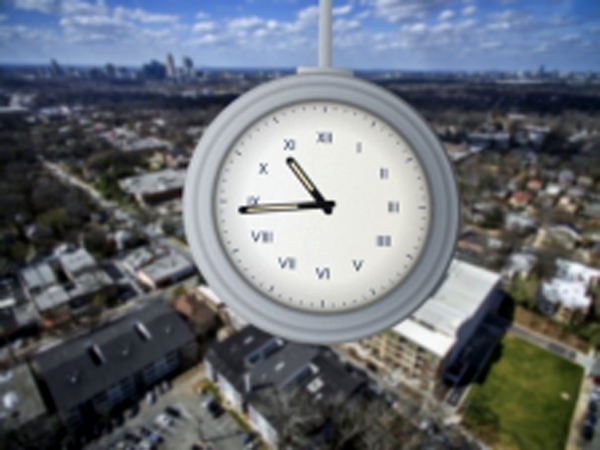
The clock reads **10:44**
